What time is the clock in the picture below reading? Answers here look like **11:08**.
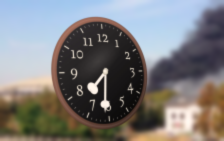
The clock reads **7:31**
